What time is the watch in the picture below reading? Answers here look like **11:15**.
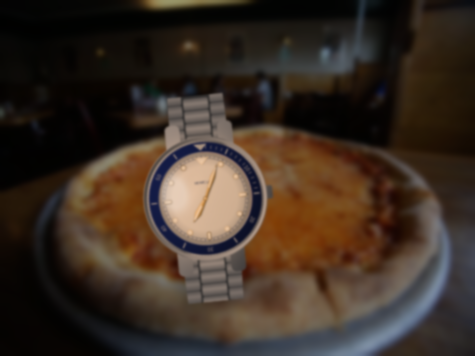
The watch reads **7:04**
